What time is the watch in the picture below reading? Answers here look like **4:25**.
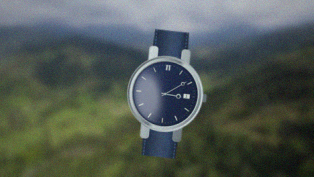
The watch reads **3:09**
